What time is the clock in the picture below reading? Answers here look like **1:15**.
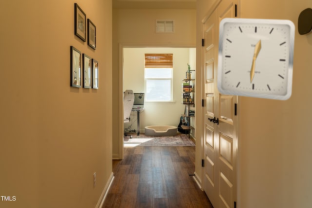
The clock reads **12:31**
